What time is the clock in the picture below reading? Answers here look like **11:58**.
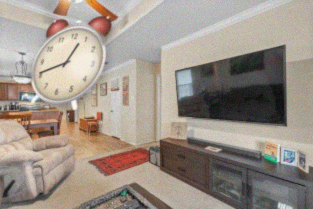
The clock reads **12:41**
